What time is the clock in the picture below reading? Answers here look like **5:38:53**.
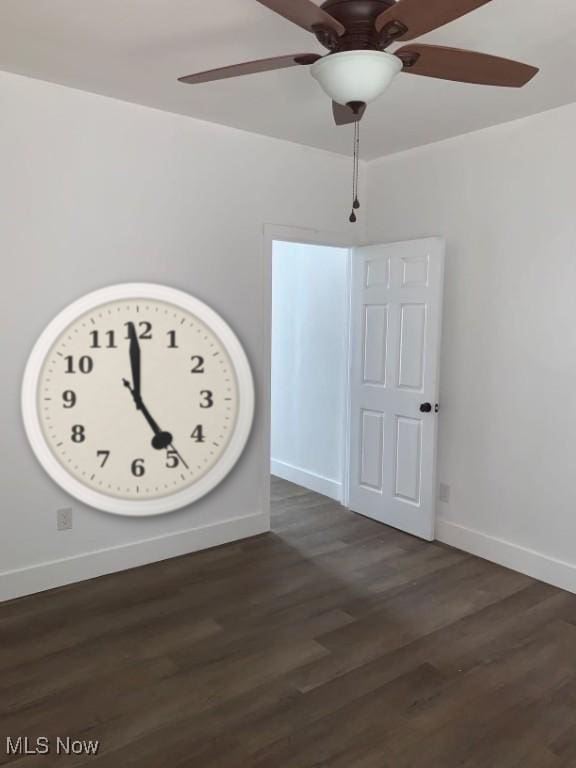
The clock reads **4:59:24**
